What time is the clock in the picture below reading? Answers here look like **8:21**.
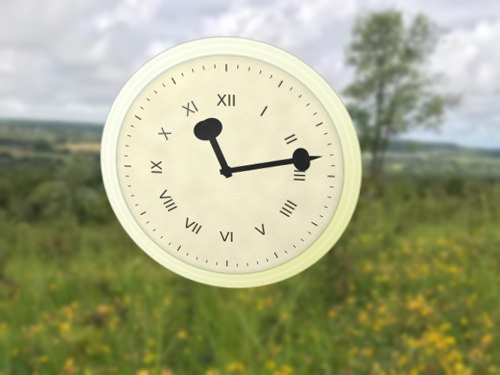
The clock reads **11:13**
